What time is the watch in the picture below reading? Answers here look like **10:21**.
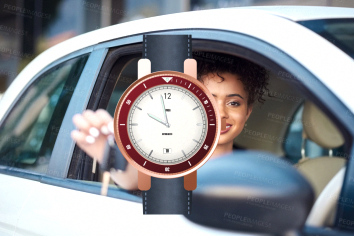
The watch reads **9:58**
